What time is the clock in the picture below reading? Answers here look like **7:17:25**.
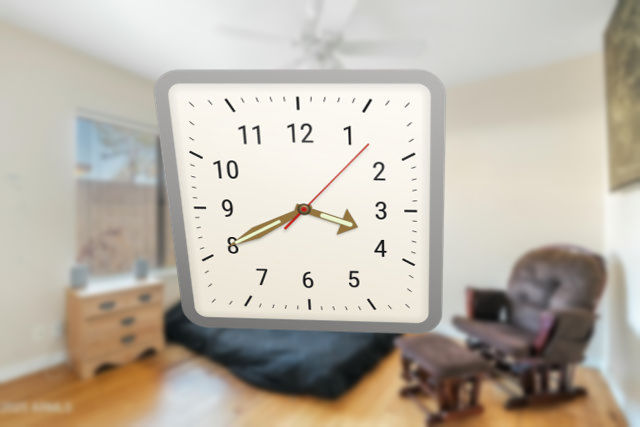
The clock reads **3:40:07**
